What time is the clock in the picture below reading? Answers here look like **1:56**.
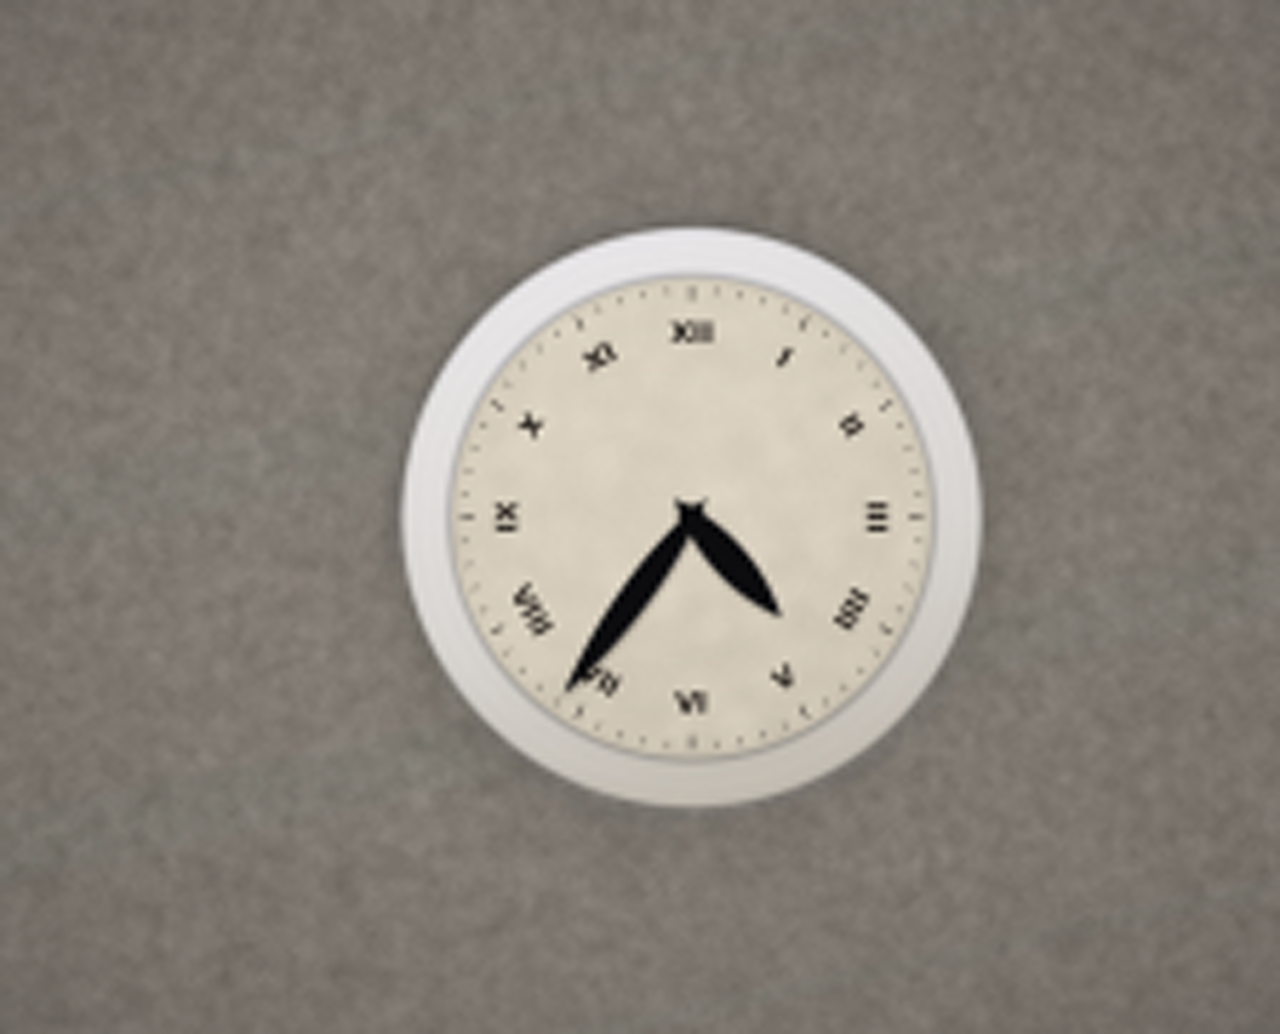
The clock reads **4:36**
